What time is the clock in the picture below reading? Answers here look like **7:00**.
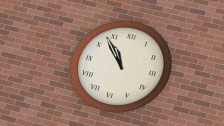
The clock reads **10:53**
